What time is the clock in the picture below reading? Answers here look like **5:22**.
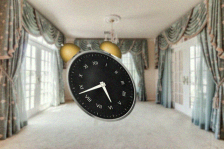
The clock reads **5:43**
